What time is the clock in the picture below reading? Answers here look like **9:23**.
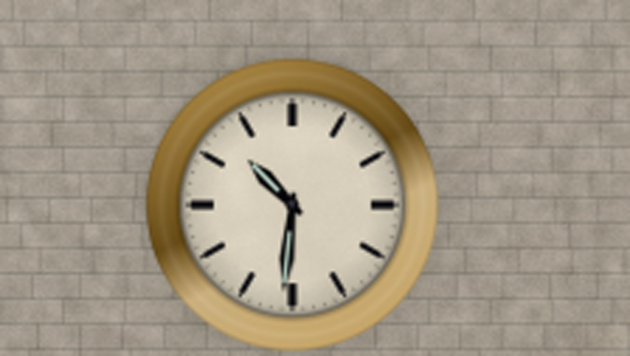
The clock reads **10:31**
